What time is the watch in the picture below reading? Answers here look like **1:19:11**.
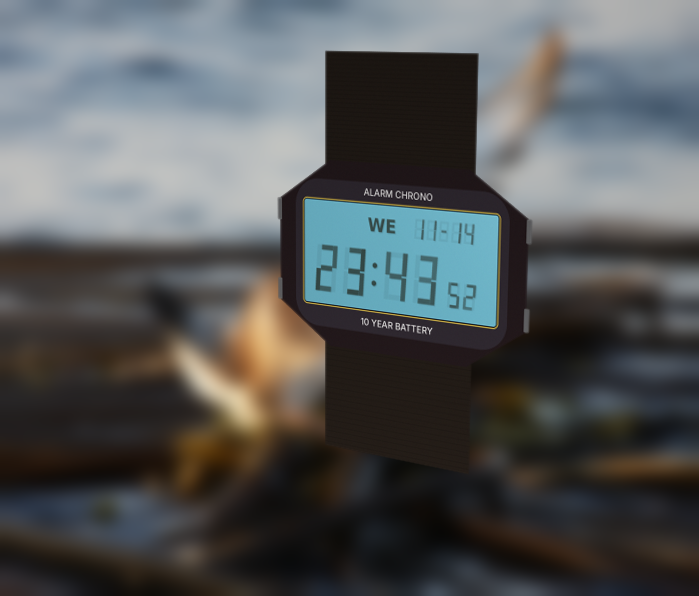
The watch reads **23:43:52**
